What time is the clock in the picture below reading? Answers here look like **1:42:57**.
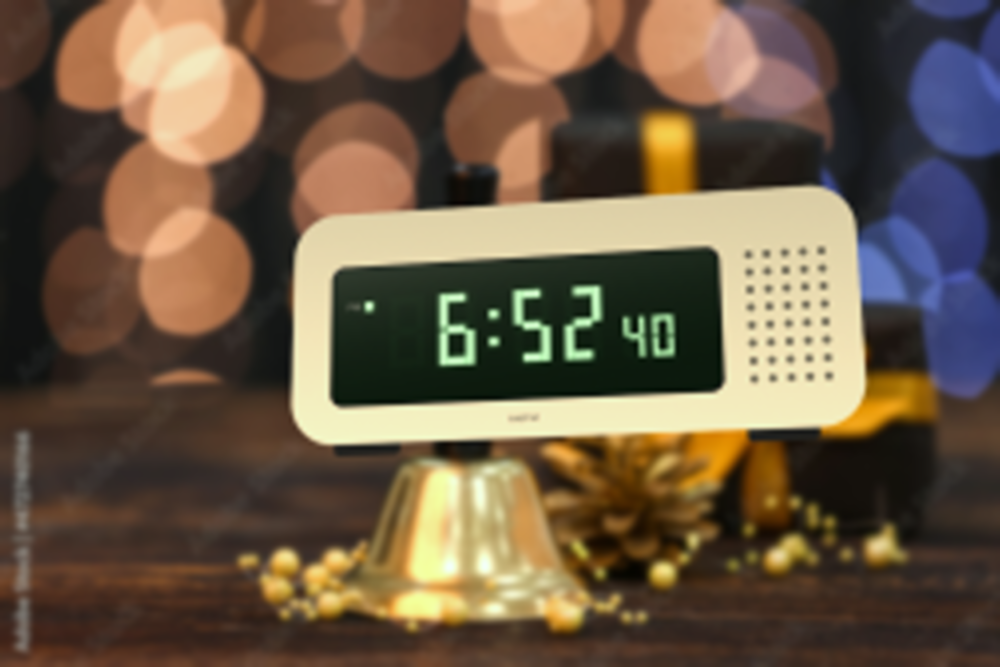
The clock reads **6:52:40**
